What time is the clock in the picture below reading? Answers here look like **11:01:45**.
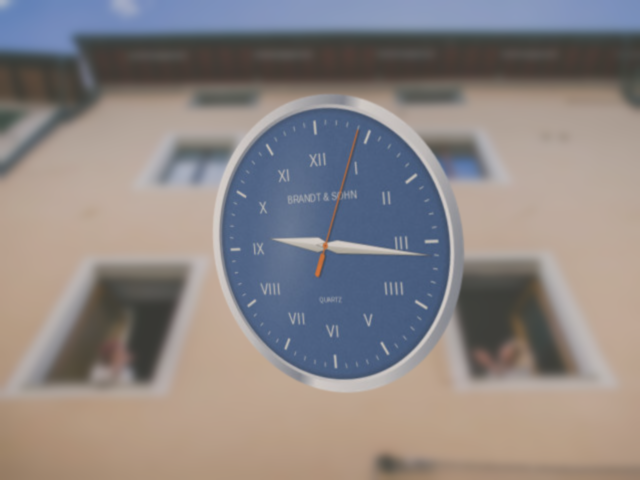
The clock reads **9:16:04**
